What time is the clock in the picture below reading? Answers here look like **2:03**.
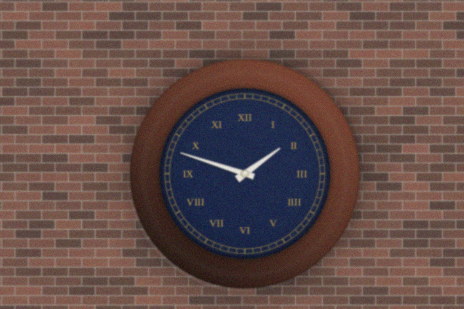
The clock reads **1:48**
